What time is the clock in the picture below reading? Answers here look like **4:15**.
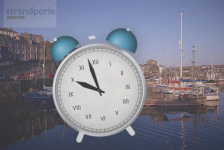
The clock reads **9:58**
